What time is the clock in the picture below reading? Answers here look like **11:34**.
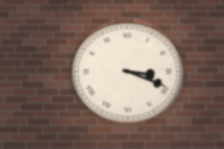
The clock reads **3:19**
